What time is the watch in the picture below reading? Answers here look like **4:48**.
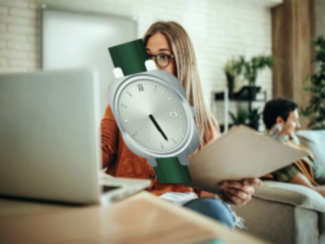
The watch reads **5:27**
